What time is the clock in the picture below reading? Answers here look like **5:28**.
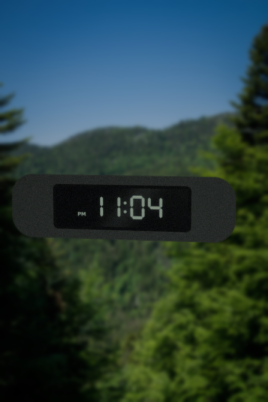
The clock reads **11:04**
